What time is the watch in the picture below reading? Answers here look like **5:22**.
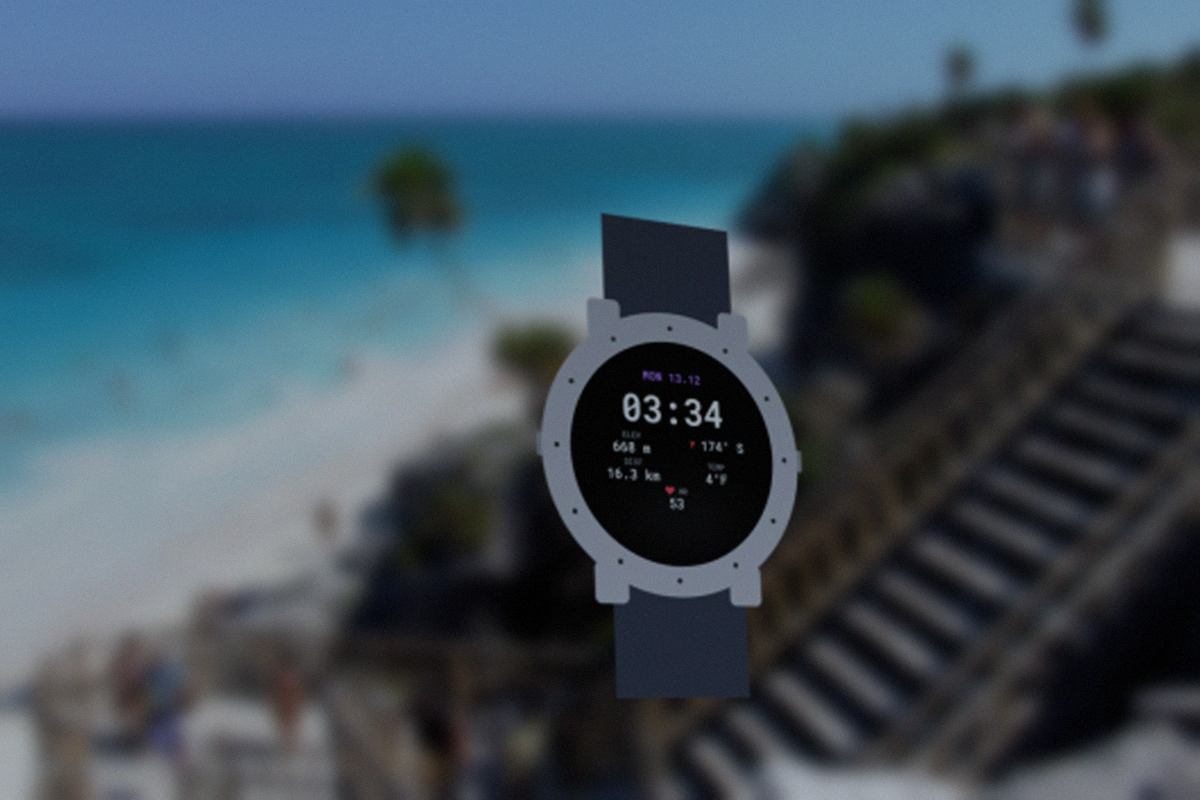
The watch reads **3:34**
